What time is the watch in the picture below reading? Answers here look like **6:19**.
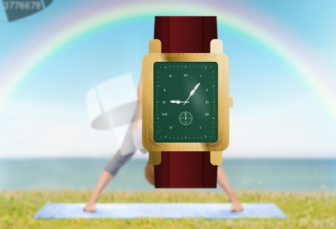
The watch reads **9:06**
